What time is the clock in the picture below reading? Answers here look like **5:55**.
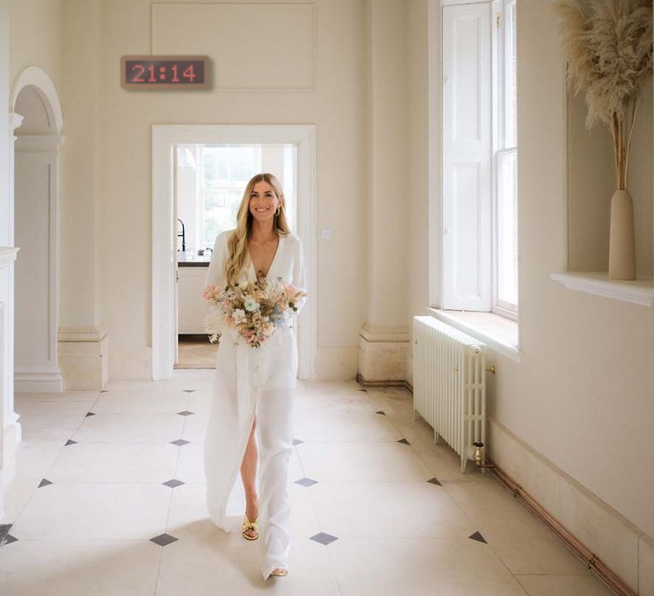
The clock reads **21:14**
